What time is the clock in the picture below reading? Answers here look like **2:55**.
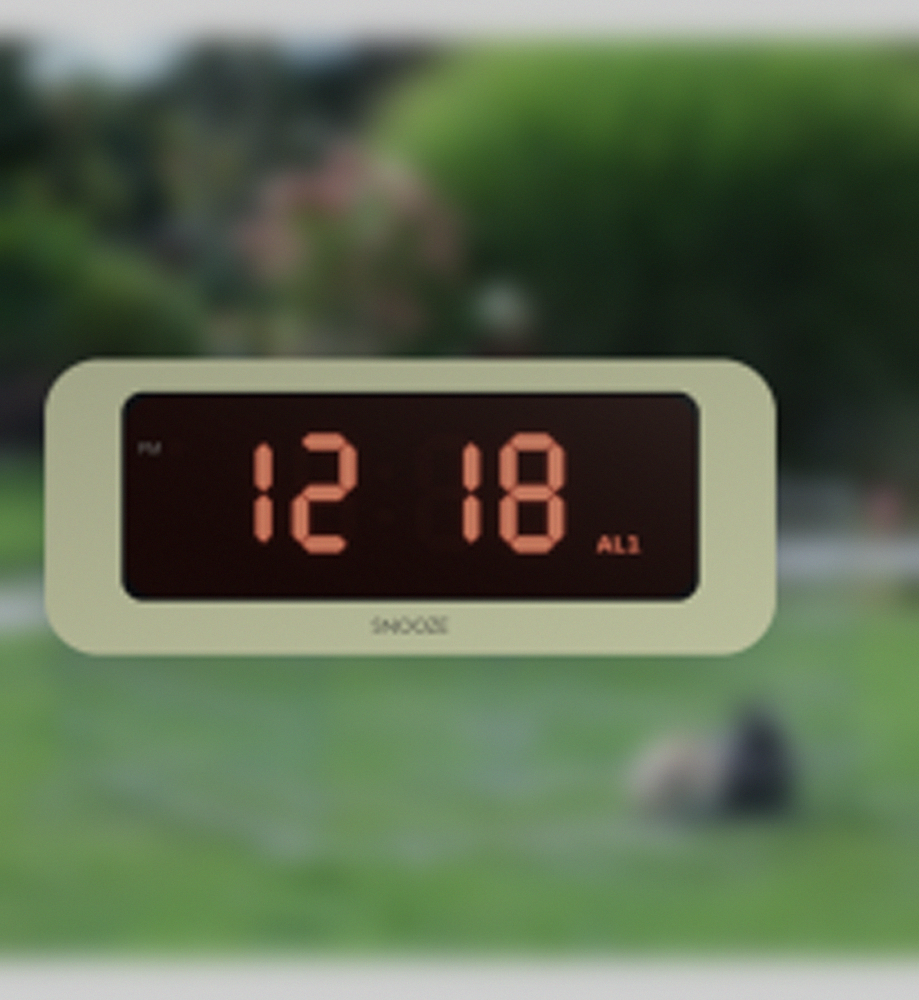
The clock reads **12:18**
